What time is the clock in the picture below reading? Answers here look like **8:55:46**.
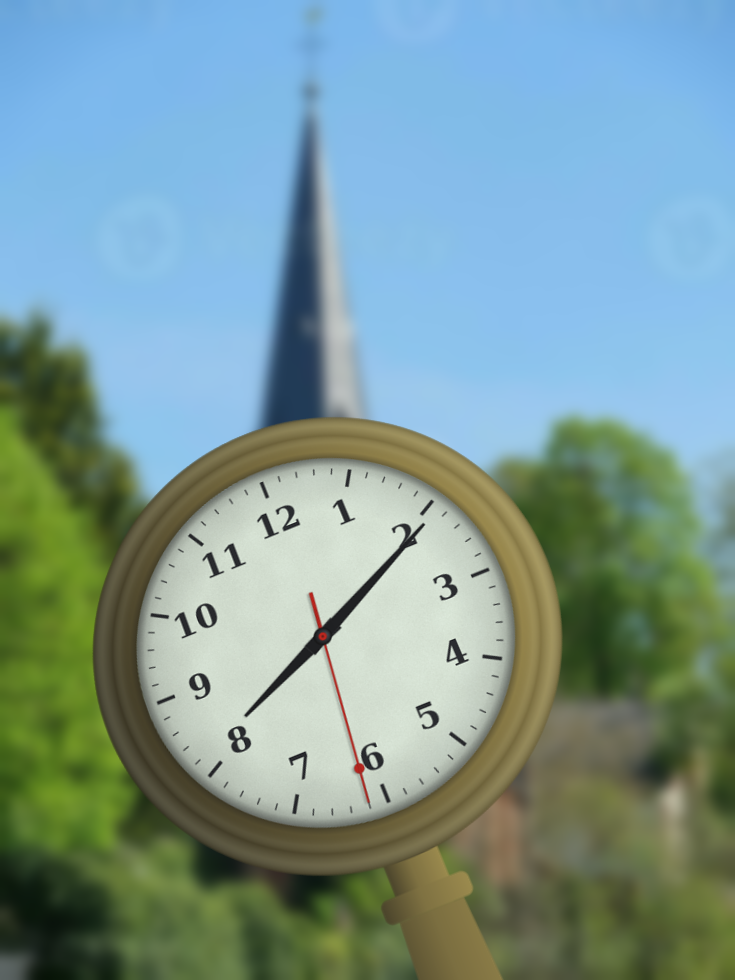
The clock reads **8:10:31**
